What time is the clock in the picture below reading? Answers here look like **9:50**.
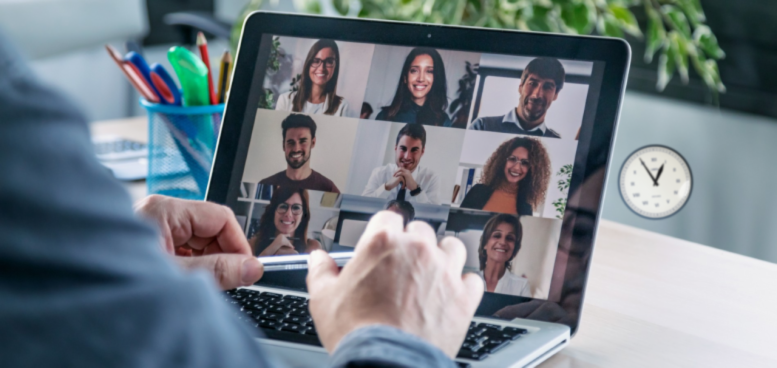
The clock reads **12:55**
